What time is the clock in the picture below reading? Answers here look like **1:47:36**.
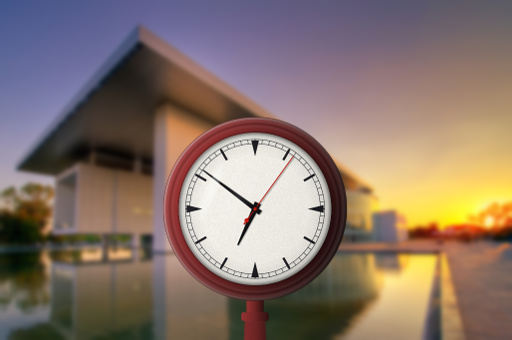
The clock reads **6:51:06**
